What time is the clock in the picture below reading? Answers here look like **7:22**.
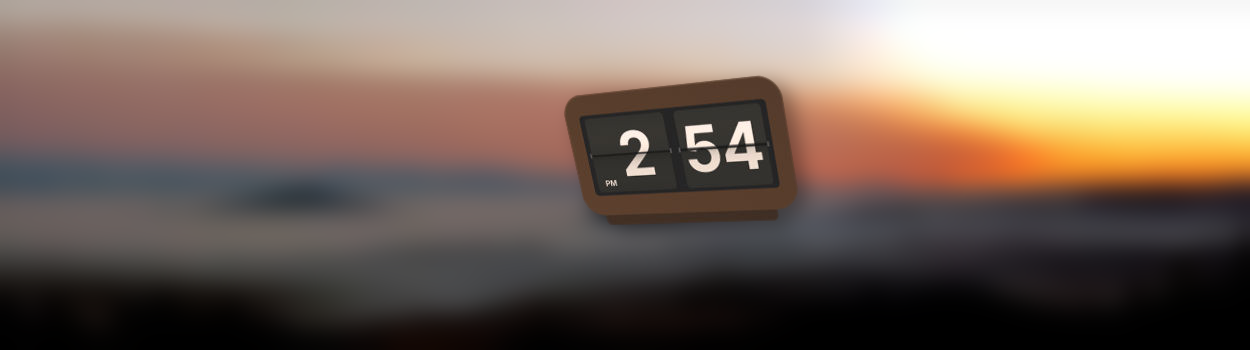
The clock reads **2:54**
